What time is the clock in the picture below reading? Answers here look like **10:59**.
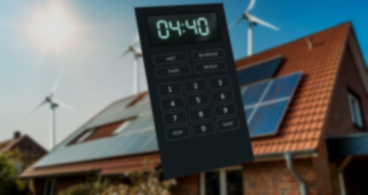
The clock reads **4:40**
